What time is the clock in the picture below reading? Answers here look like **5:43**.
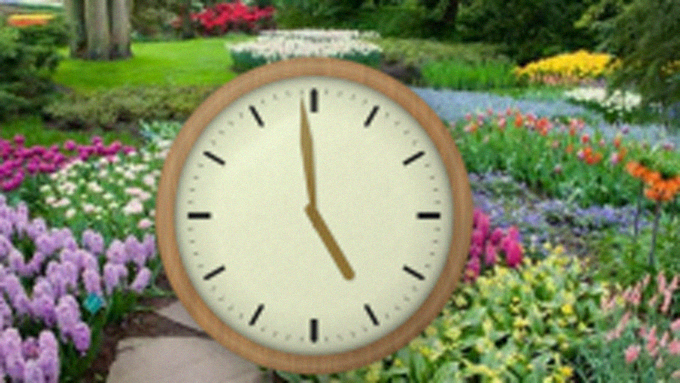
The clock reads **4:59**
